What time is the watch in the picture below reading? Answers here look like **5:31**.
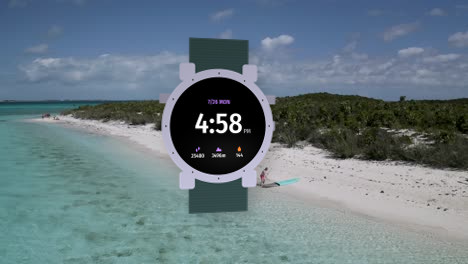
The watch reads **4:58**
